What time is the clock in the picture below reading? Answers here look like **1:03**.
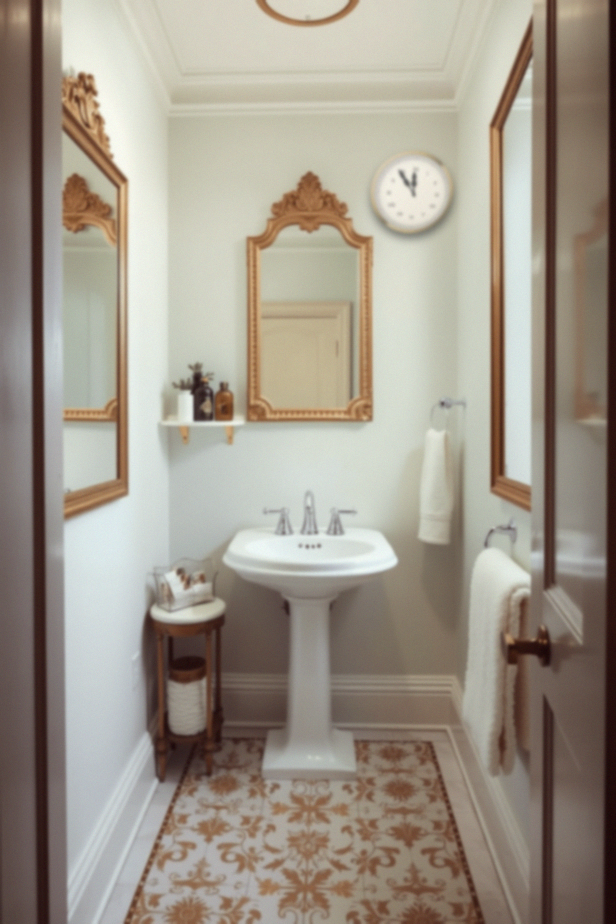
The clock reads **11:54**
